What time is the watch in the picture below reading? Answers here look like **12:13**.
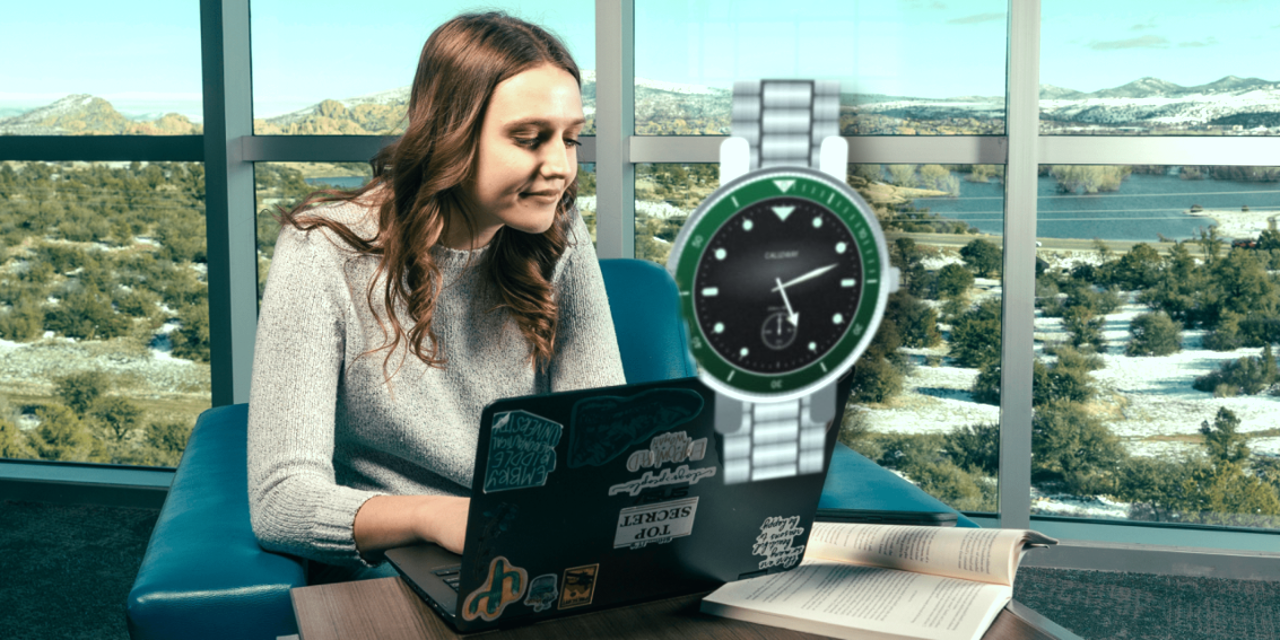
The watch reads **5:12**
